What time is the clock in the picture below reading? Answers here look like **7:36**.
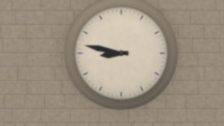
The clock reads **8:47**
